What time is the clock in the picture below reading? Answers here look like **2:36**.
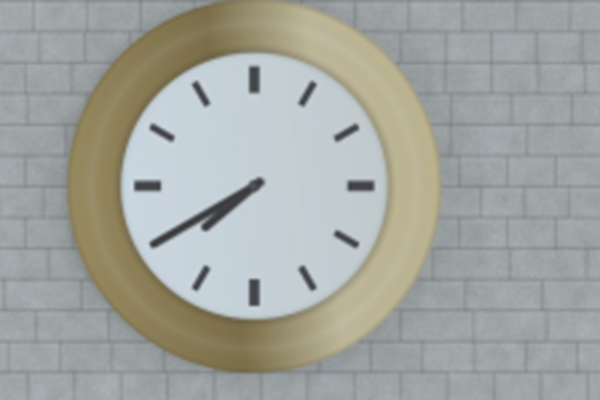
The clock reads **7:40**
